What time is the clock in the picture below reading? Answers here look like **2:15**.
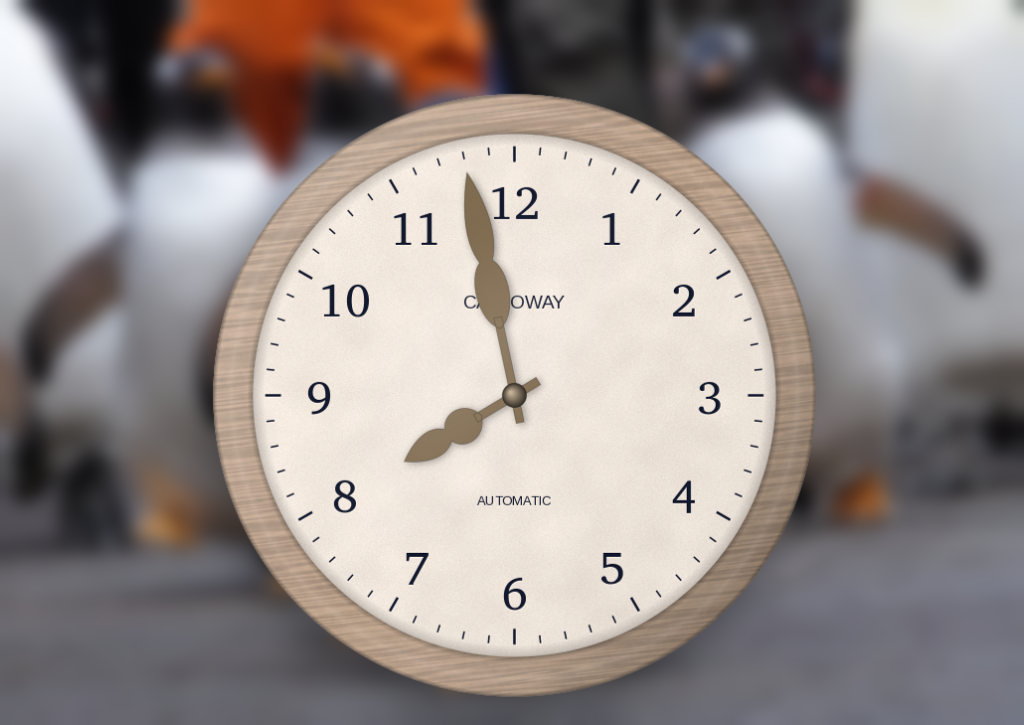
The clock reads **7:58**
